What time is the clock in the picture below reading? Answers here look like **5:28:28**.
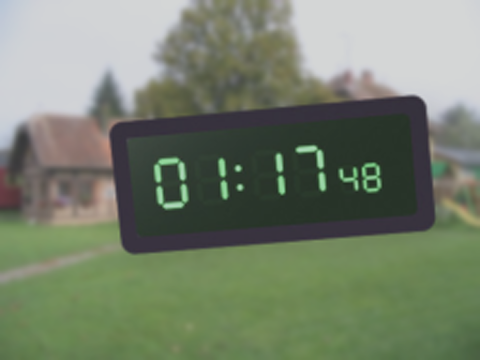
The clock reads **1:17:48**
